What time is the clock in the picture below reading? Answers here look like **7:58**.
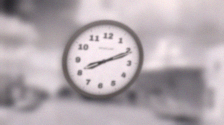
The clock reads **8:11**
